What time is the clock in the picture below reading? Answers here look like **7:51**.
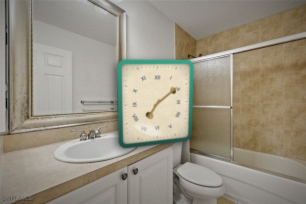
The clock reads **7:09**
